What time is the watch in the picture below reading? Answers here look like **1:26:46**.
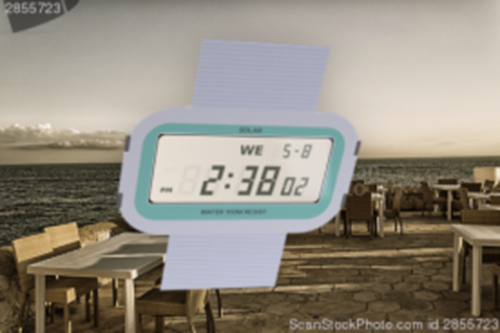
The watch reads **2:38:02**
